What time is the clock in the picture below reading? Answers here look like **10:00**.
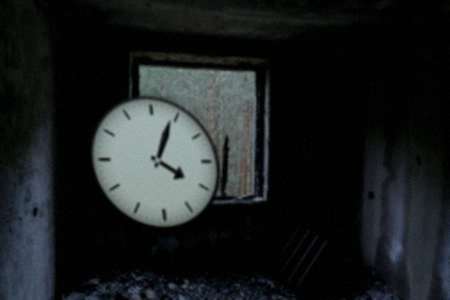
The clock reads **4:04**
